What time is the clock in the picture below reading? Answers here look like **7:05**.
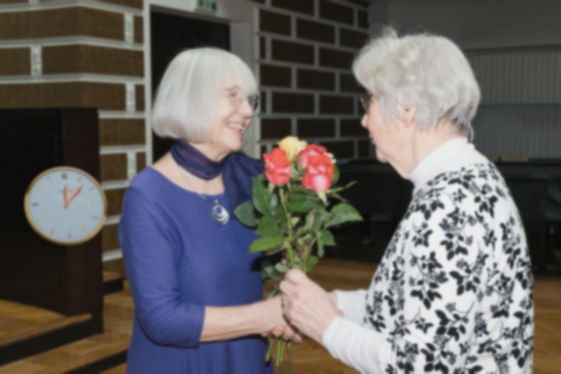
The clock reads **12:07**
